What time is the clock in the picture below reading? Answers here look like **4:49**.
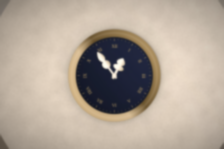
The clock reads **12:54**
